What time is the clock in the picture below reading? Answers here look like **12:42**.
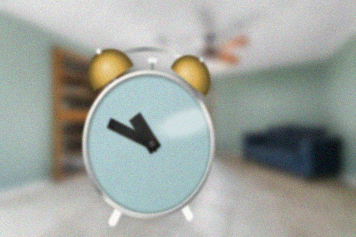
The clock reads **10:49**
